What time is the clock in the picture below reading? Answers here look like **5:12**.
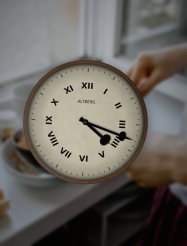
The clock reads **4:18**
